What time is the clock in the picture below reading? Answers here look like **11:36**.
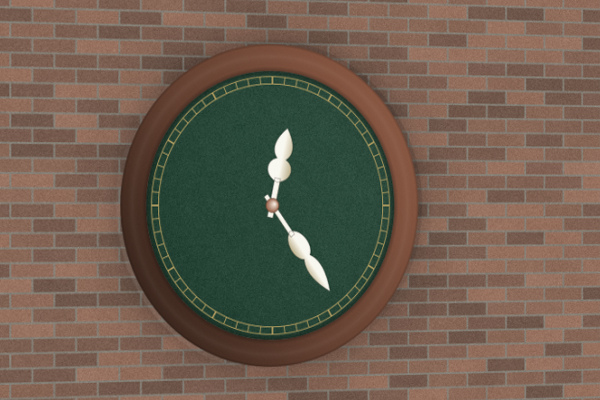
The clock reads **12:24**
